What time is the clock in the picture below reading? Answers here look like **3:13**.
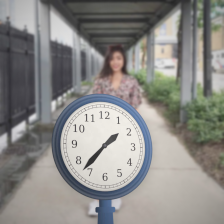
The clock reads **1:37**
